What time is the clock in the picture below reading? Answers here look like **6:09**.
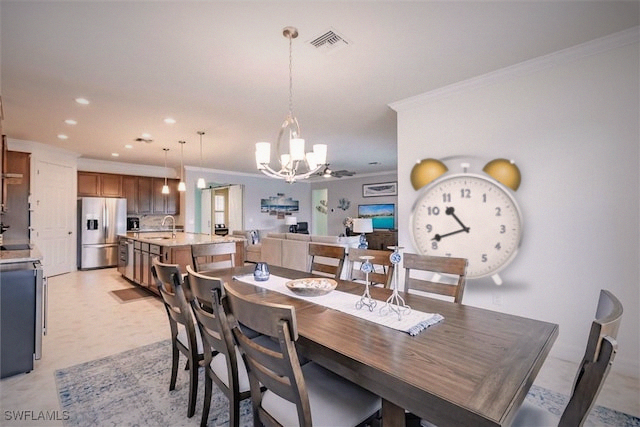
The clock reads **10:42**
